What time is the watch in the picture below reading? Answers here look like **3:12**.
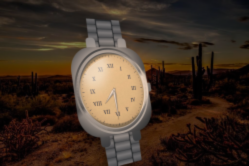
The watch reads **7:30**
